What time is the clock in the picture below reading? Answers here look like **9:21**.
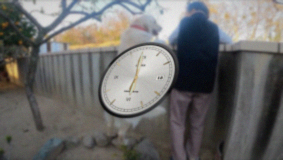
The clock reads **5:59**
